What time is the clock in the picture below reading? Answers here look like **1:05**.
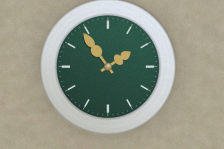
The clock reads **1:54**
